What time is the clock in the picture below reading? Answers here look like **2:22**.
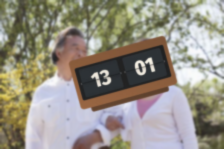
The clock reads **13:01**
